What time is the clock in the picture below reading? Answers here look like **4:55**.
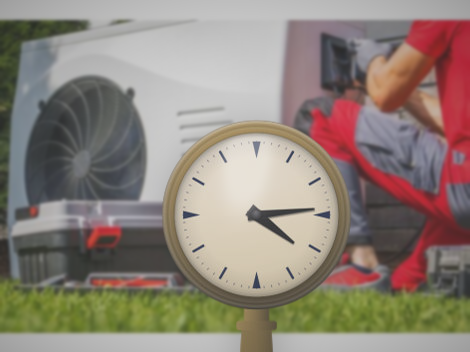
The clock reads **4:14**
